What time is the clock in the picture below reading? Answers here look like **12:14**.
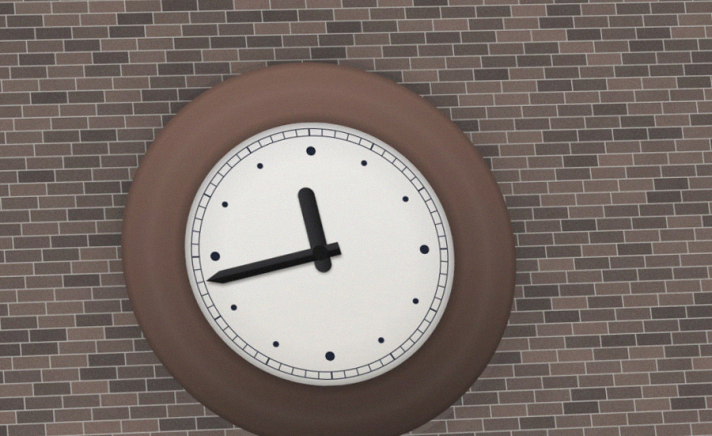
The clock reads **11:43**
